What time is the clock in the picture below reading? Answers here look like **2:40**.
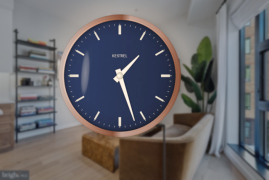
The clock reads **1:27**
